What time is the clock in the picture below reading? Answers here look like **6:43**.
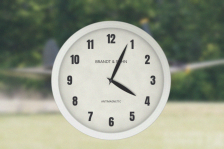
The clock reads **4:04**
